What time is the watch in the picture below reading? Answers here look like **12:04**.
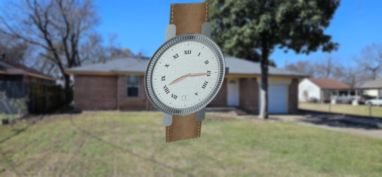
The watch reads **8:15**
